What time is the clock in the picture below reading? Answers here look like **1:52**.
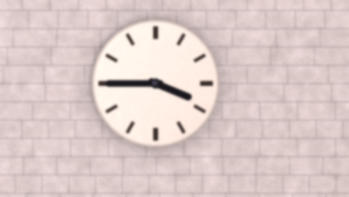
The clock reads **3:45**
